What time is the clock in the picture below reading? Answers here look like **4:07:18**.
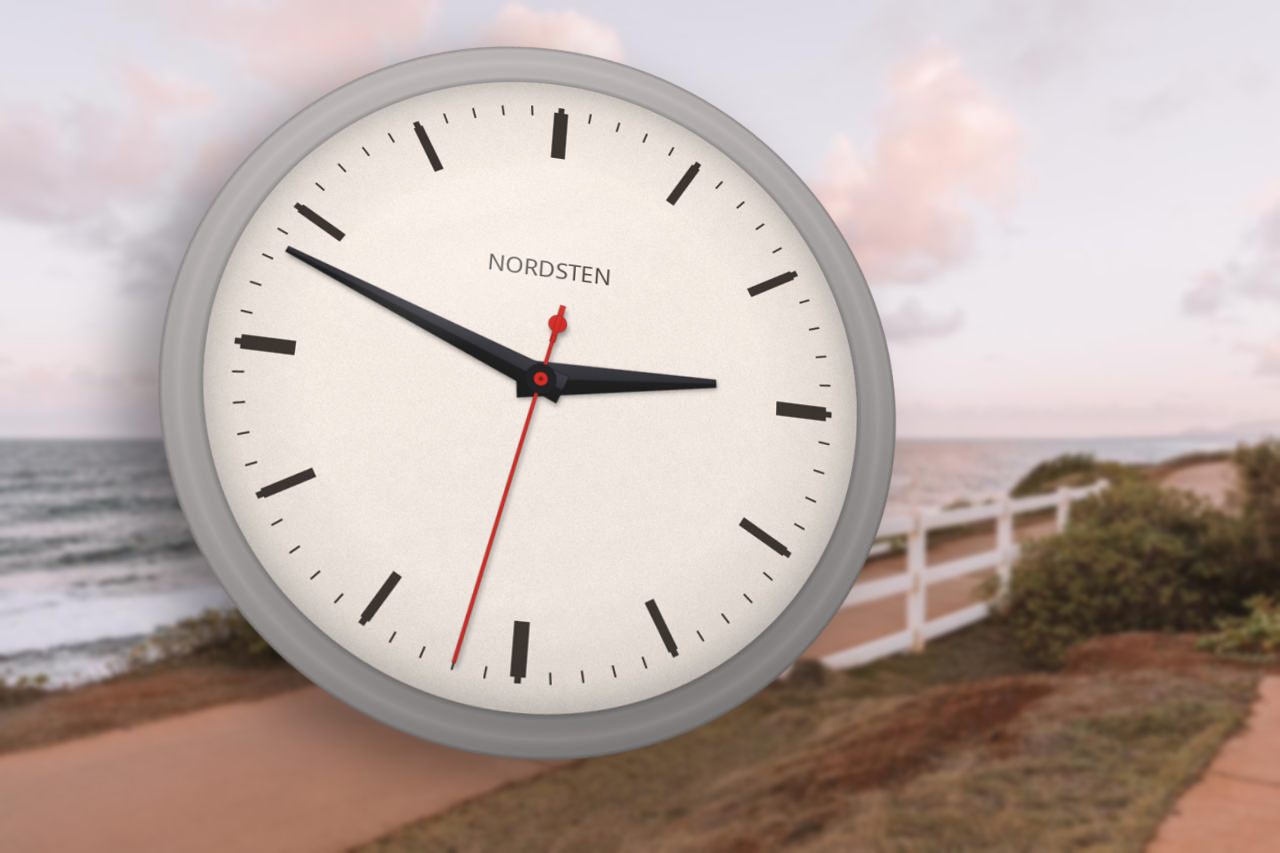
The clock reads **2:48:32**
